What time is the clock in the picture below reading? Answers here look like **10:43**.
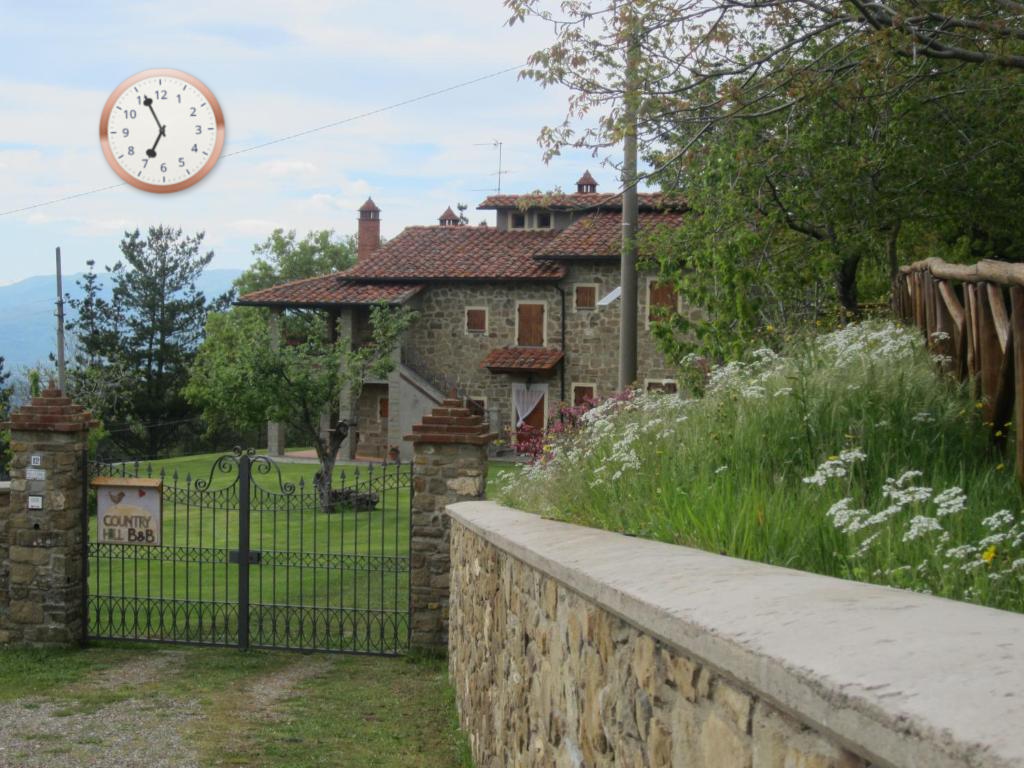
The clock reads **6:56**
